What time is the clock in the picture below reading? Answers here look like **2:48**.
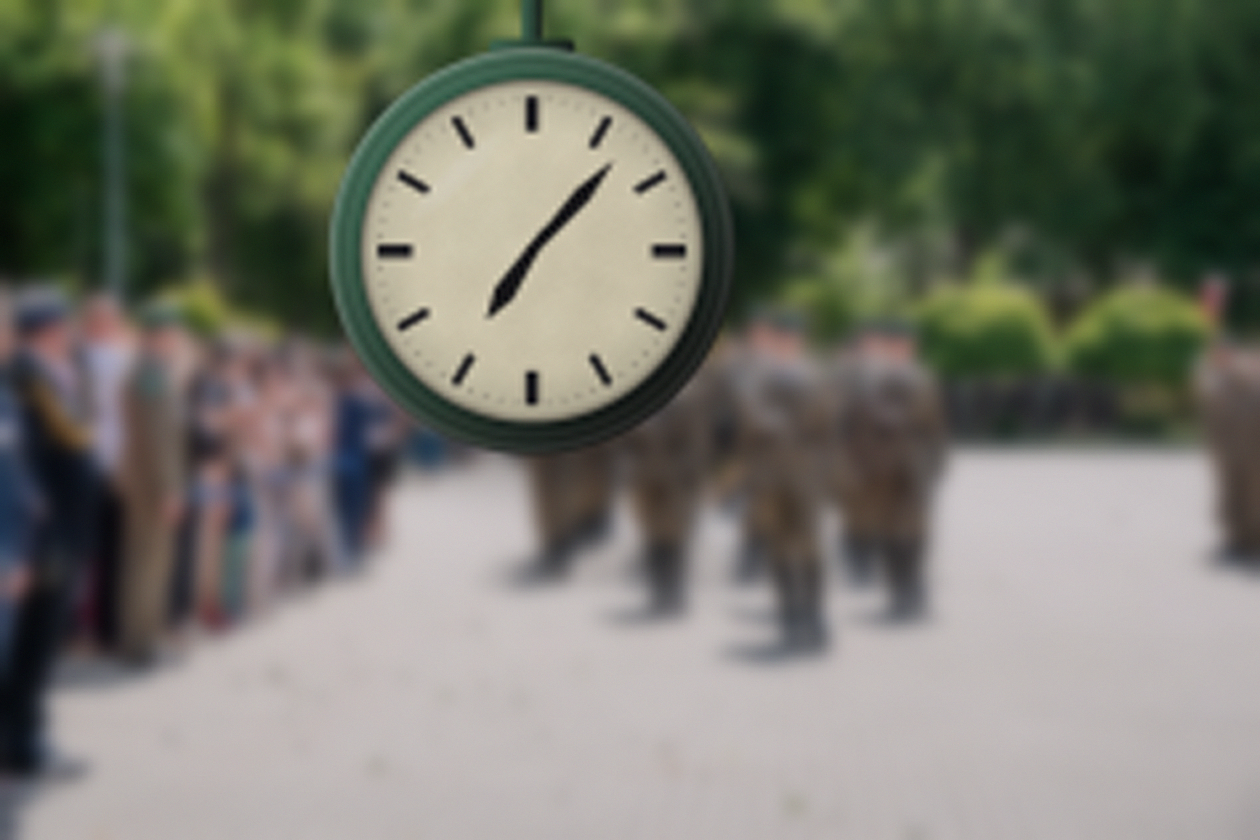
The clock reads **7:07**
